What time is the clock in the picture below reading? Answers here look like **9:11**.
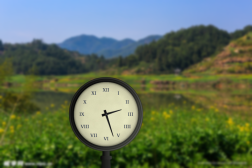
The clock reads **2:27**
